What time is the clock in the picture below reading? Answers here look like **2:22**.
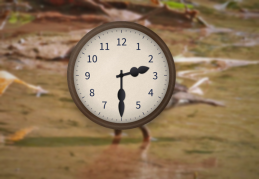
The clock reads **2:30**
